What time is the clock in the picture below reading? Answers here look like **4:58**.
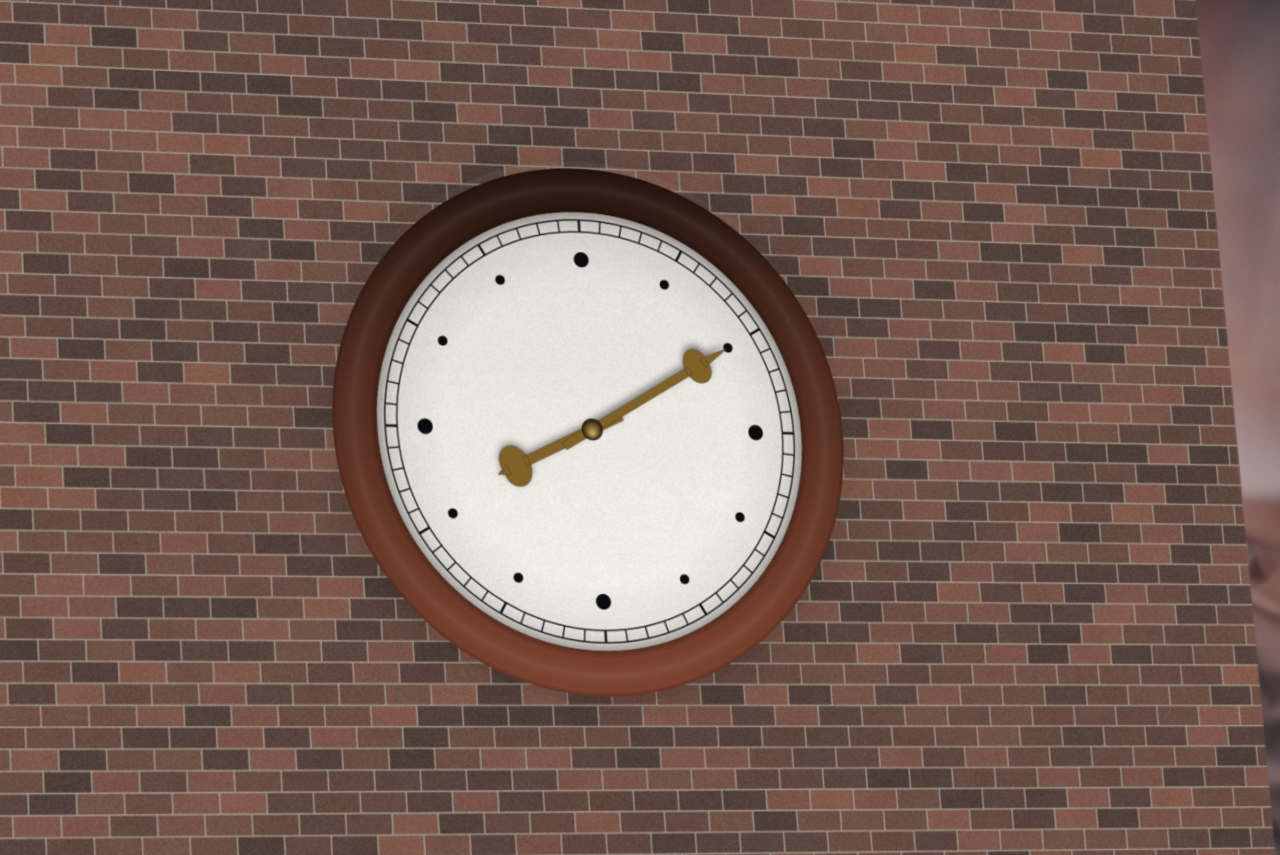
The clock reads **8:10**
